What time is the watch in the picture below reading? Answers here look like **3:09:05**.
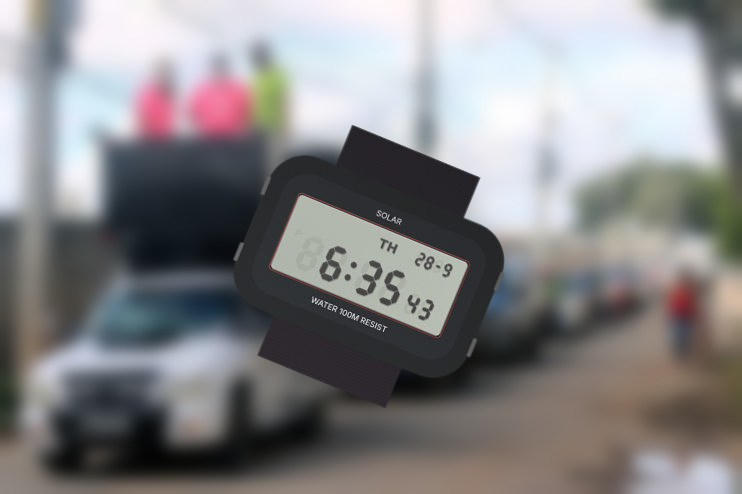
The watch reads **6:35:43**
